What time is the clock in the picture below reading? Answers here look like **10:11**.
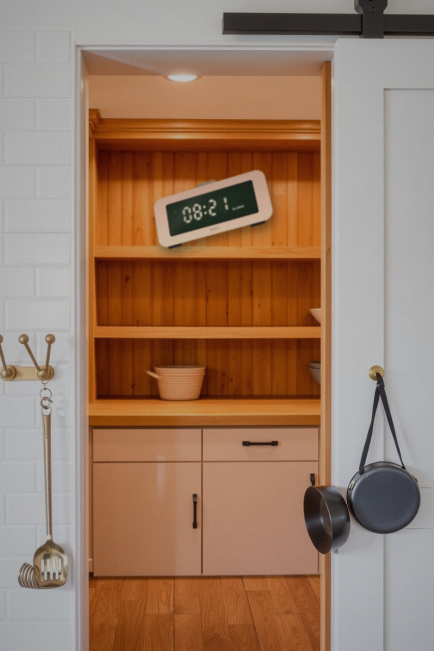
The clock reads **8:21**
